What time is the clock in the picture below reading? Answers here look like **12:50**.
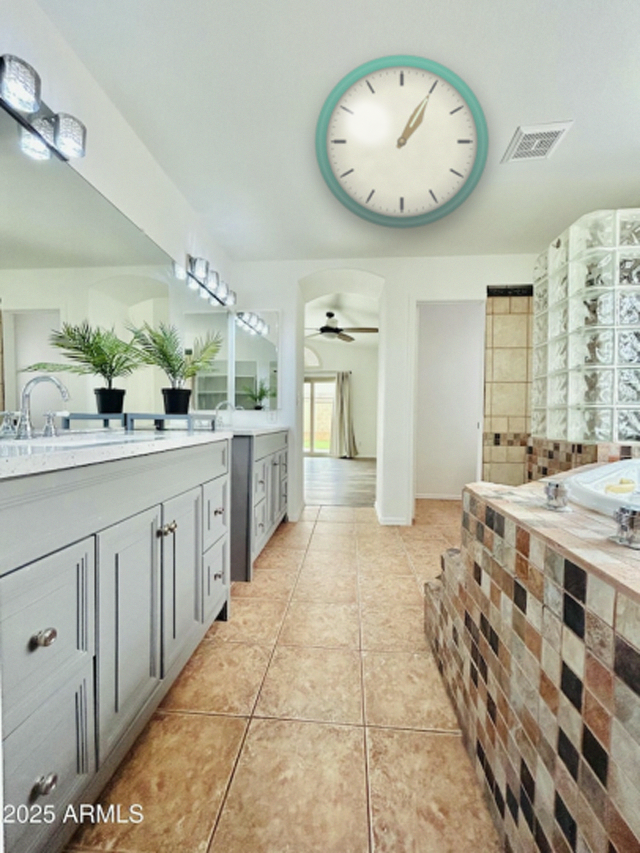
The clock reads **1:05**
